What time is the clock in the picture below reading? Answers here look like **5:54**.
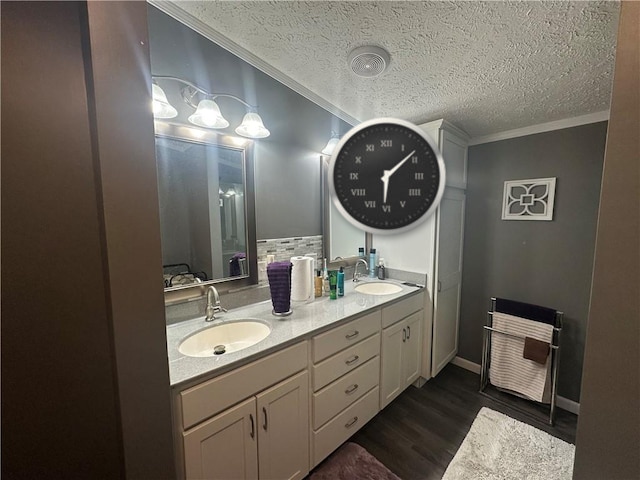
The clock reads **6:08**
